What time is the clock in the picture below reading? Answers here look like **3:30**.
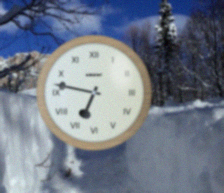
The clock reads **6:47**
